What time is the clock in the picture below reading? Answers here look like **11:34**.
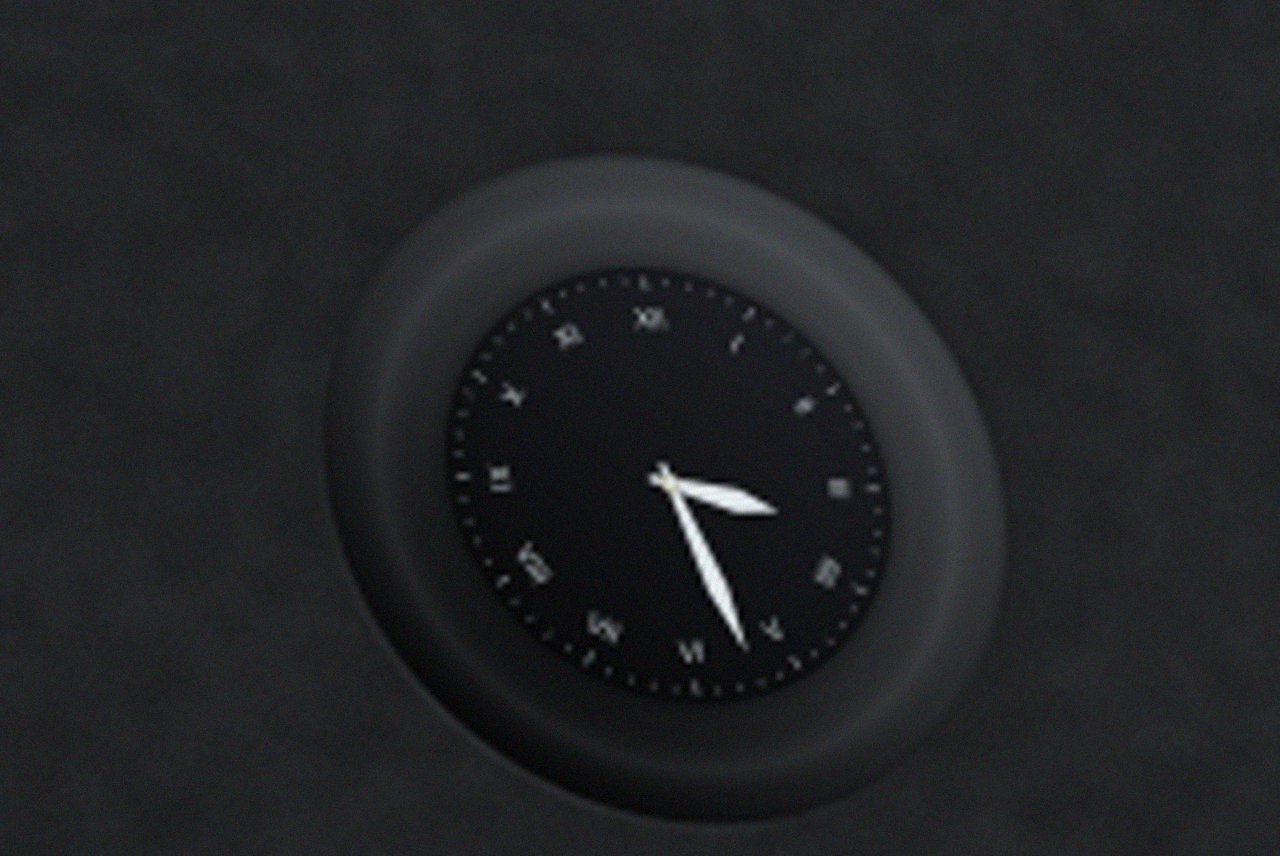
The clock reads **3:27**
